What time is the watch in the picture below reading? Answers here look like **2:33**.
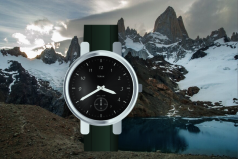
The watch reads **3:40**
